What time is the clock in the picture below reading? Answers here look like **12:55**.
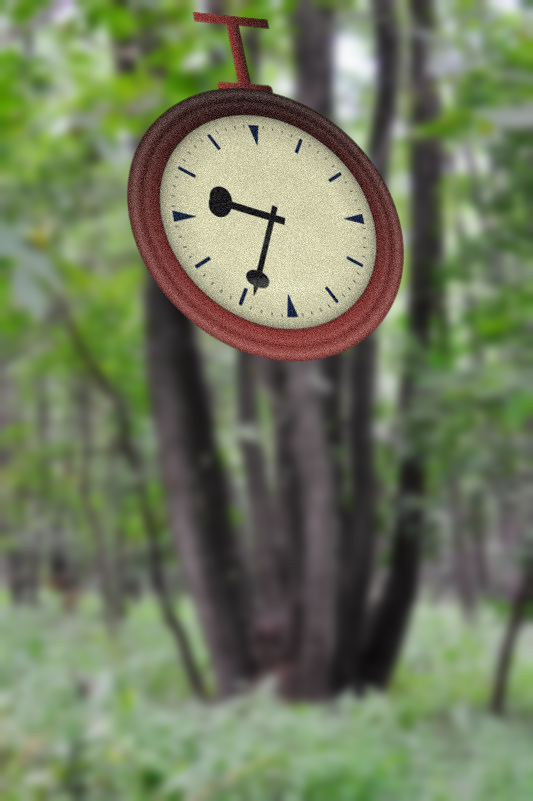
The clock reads **9:34**
